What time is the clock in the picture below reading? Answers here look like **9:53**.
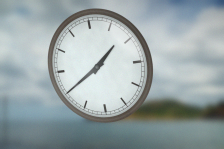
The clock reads **1:40**
